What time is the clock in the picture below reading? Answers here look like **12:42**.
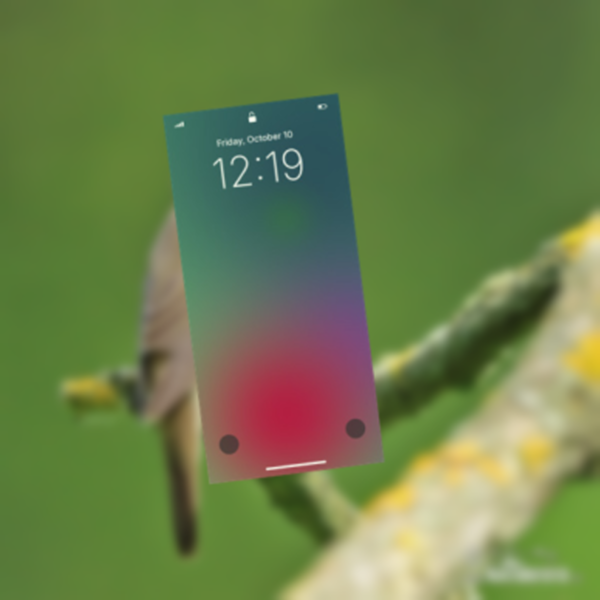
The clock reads **12:19**
